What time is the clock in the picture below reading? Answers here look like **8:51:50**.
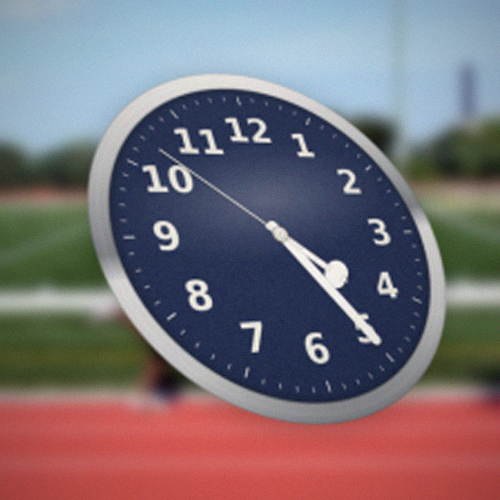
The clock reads **4:24:52**
